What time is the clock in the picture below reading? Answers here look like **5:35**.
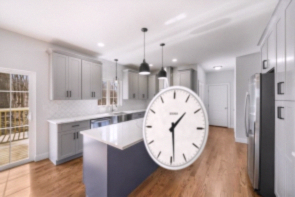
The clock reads **1:29**
